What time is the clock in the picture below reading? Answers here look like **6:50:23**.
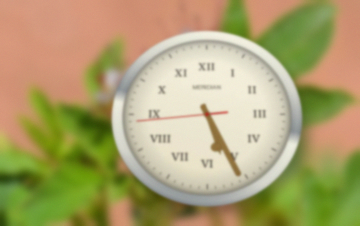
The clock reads **5:25:44**
